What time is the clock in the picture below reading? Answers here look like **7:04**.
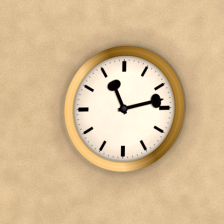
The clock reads **11:13**
